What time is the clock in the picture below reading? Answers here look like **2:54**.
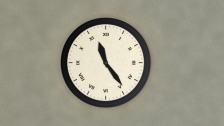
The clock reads **11:24**
